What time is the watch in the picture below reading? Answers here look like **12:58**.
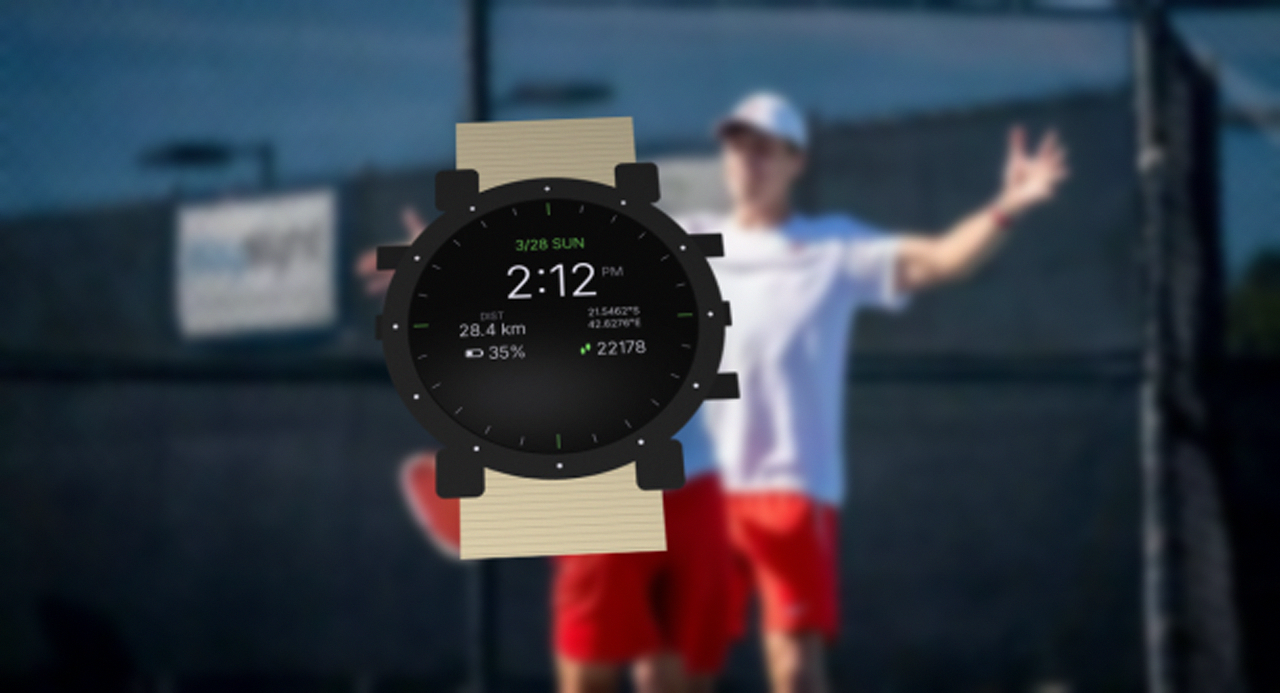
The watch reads **2:12**
